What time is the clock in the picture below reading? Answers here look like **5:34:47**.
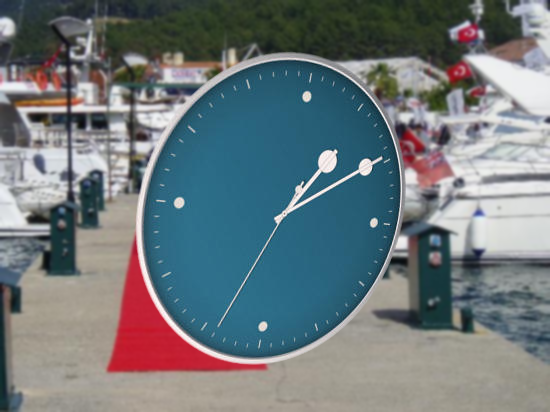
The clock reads **1:09:34**
